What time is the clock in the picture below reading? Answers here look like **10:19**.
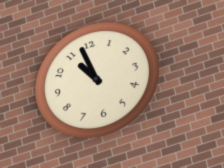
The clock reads **10:58**
